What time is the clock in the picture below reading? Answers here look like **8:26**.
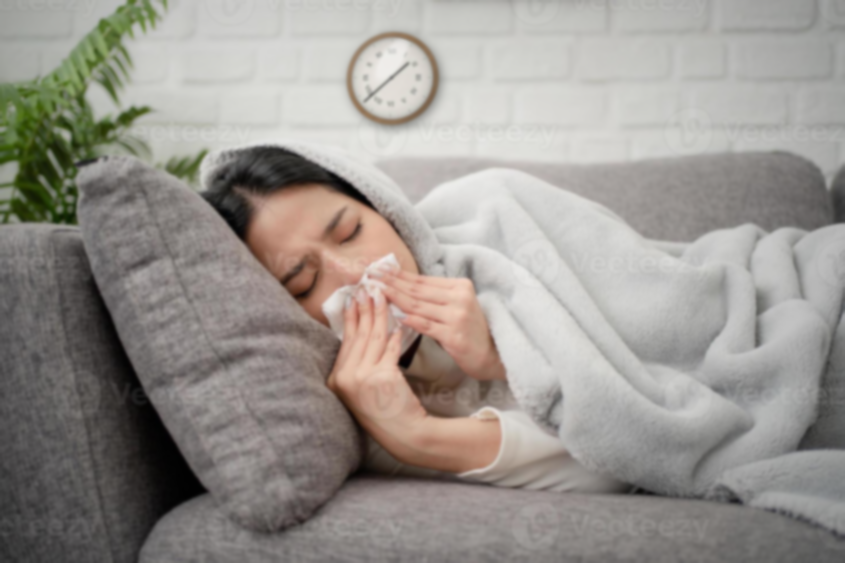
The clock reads **1:38**
